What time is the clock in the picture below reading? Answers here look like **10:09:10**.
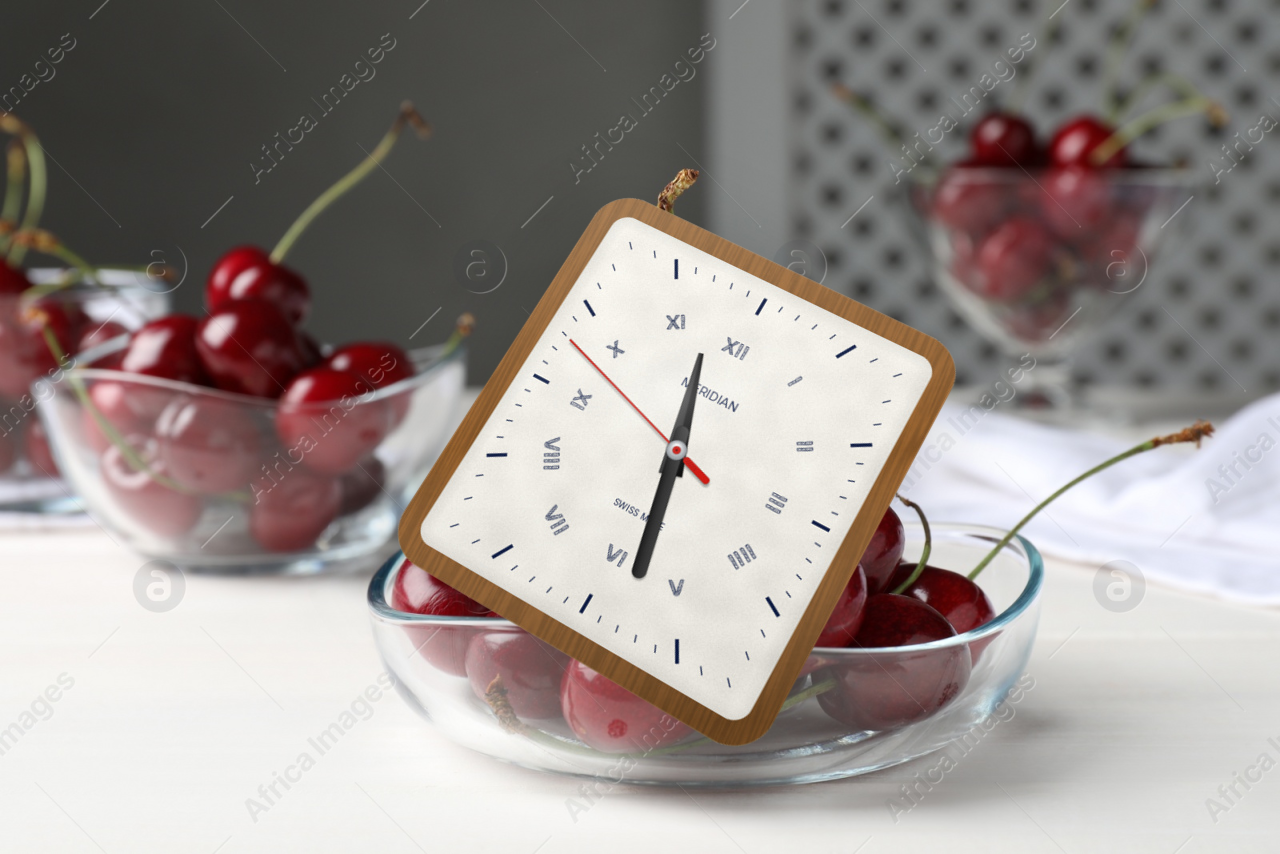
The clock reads **11:27:48**
